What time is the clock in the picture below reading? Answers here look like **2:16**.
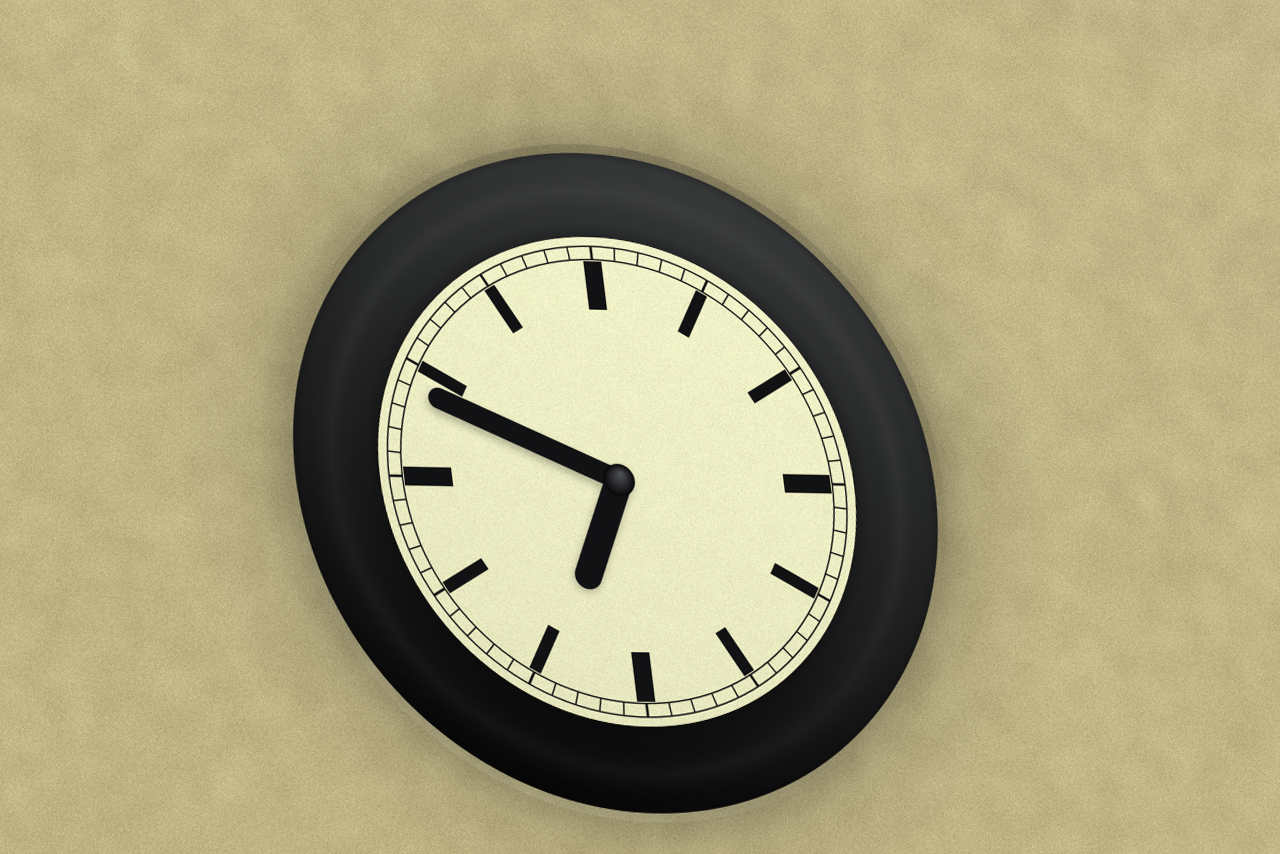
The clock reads **6:49**
